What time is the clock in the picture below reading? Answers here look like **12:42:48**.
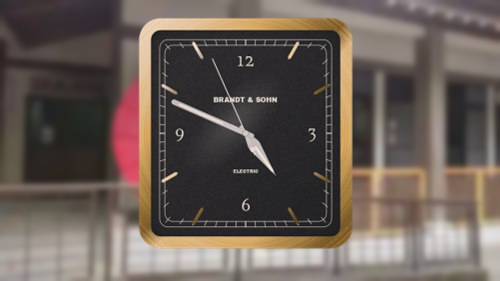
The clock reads **4:48:56**
